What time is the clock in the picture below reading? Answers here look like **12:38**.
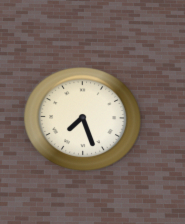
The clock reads **7:27**
